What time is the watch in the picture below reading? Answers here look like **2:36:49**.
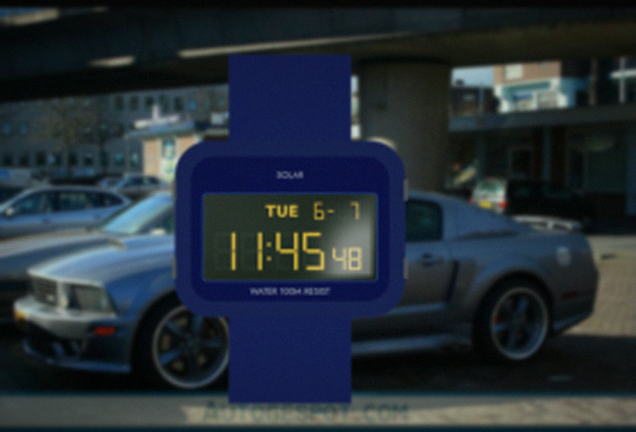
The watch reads **11:45:48**
